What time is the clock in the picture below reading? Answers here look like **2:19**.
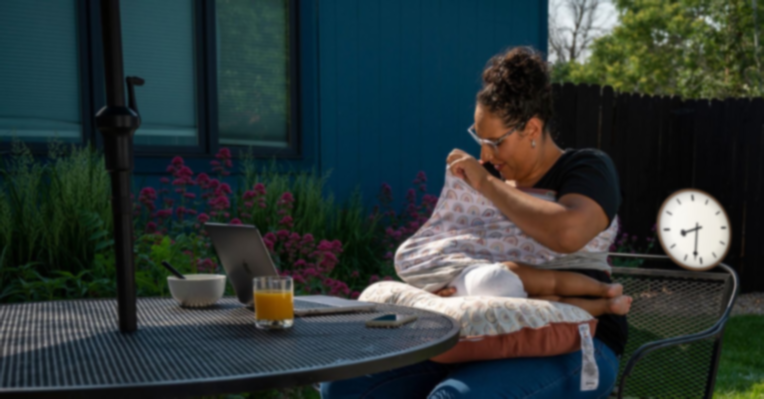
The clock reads **8:32**
